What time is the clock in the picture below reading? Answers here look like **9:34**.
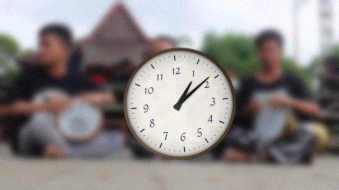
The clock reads **1:09**
